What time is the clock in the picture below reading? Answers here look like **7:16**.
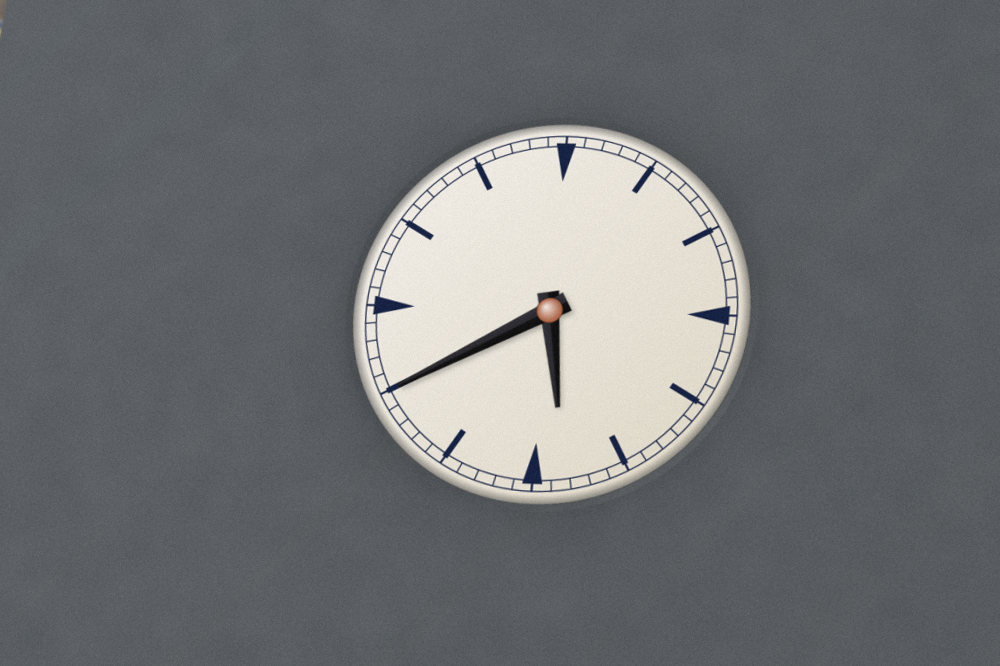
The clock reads **5:40**
